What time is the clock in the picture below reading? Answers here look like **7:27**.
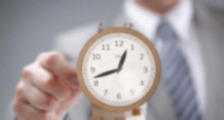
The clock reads **12:42**
